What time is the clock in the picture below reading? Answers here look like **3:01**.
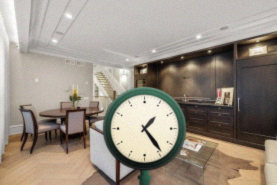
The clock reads **1:24**
